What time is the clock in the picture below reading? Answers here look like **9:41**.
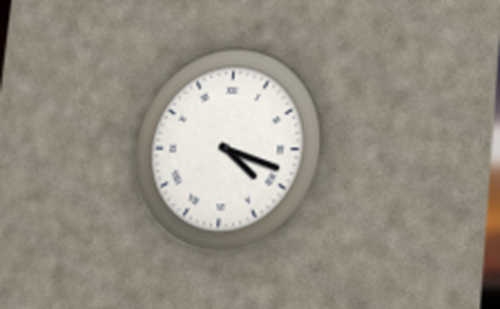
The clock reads **4:18**
